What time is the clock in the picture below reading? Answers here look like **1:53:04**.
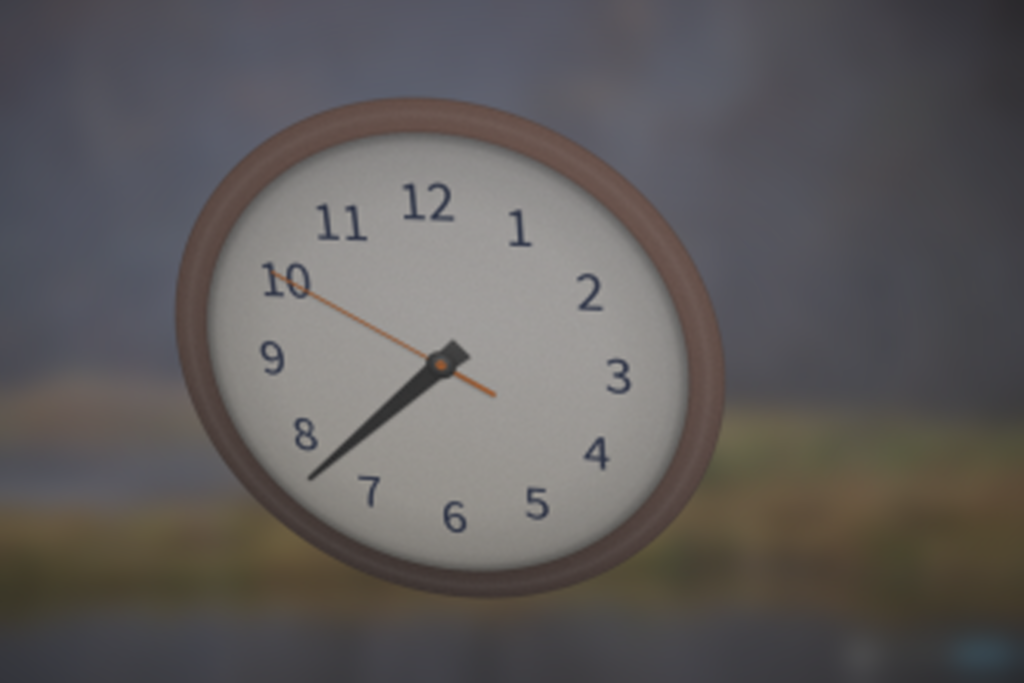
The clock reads **7:37:50**
